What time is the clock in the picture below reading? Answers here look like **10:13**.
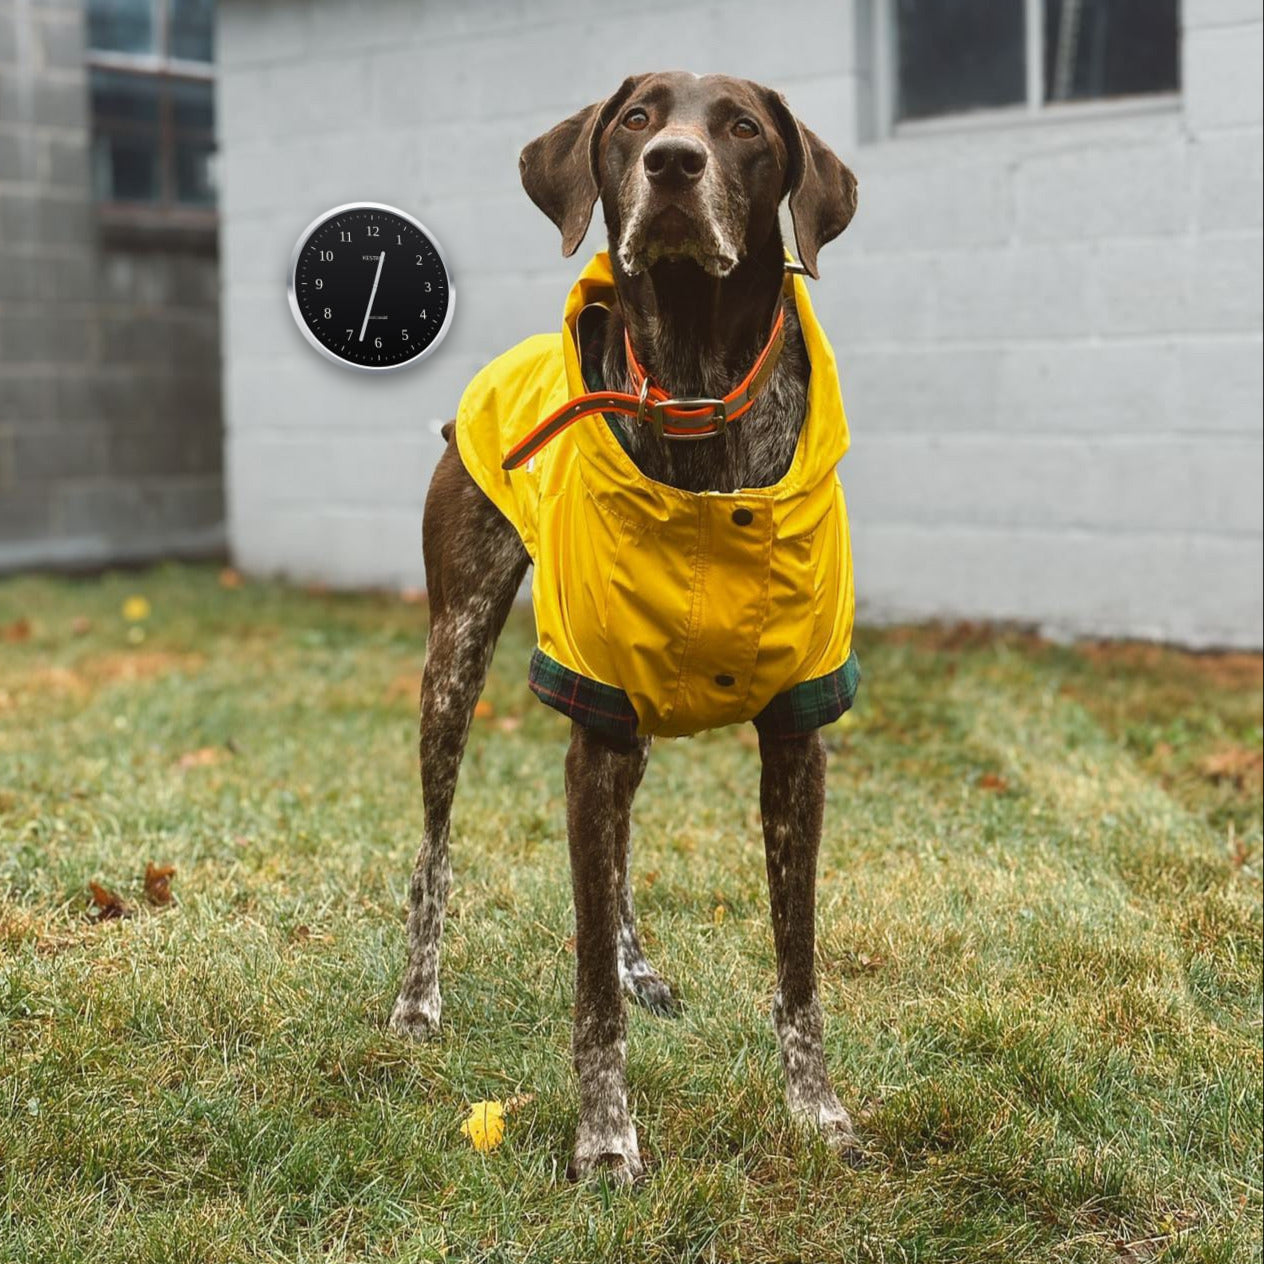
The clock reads **12:33**
